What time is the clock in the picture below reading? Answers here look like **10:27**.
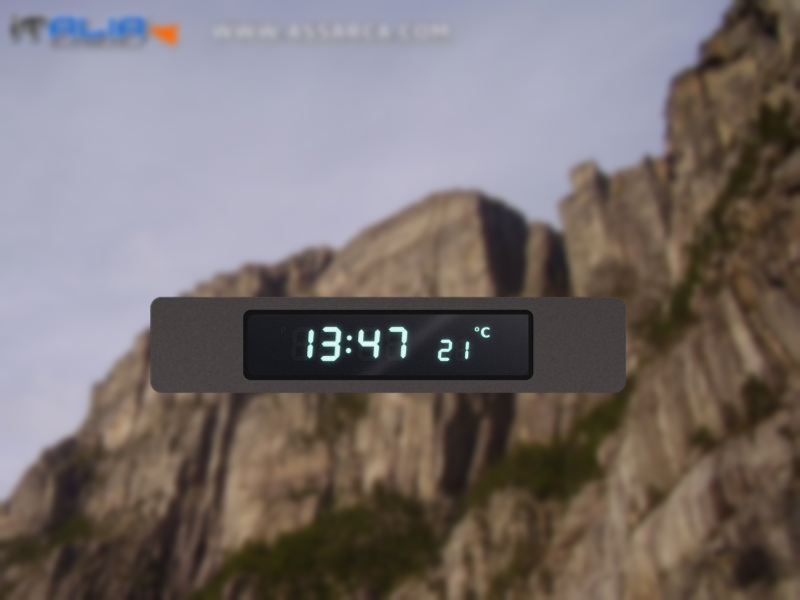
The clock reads **13:47**
